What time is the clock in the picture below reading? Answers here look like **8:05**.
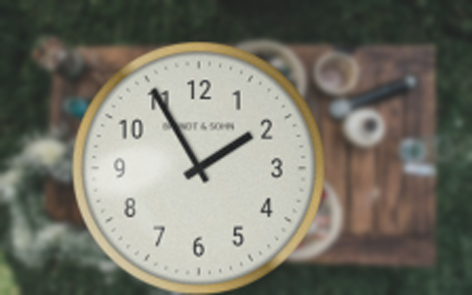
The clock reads **1:55**
